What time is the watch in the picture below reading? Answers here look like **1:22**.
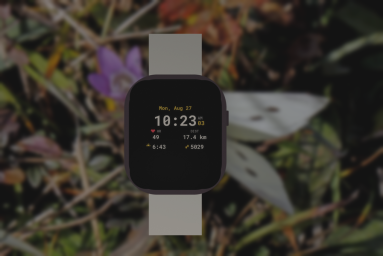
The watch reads **10:23**
